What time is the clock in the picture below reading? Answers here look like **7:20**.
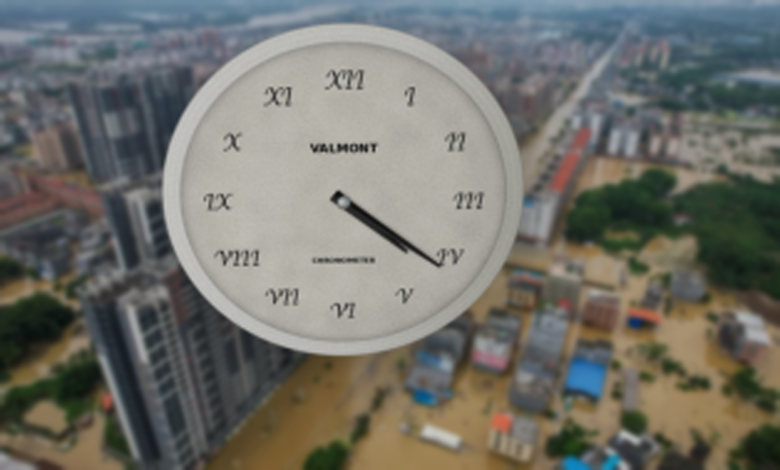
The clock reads **4:21**
